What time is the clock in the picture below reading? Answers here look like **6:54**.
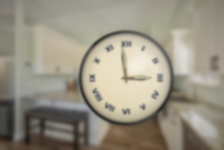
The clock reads **2:59**
